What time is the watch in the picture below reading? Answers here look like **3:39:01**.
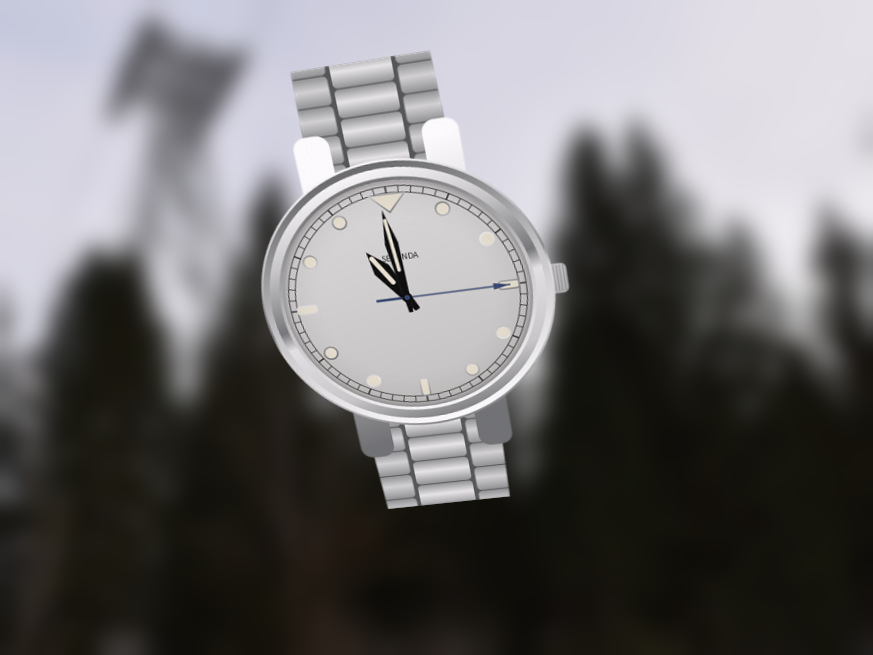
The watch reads **10:59:15**
